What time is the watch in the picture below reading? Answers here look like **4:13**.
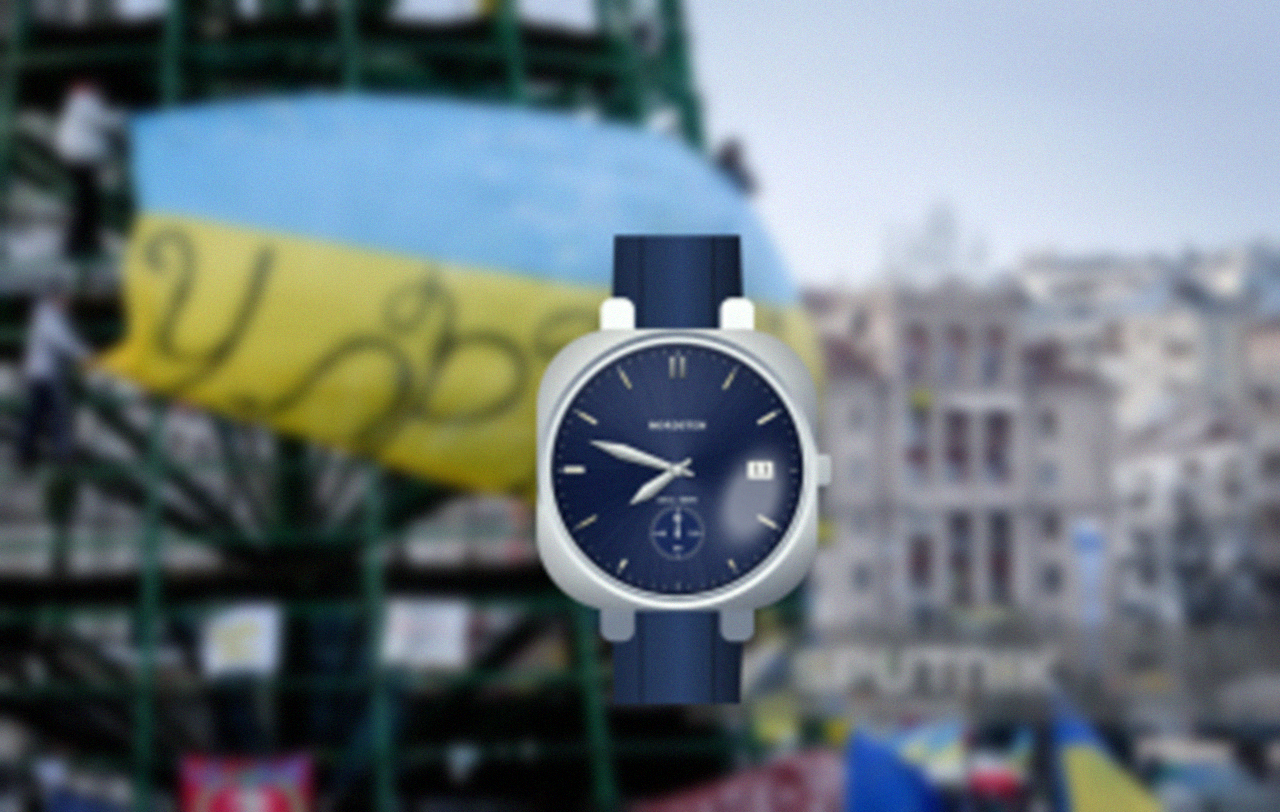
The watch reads **7:48**
